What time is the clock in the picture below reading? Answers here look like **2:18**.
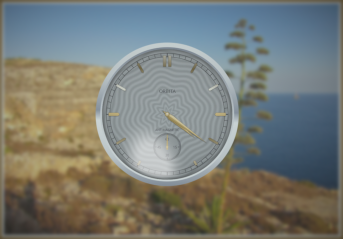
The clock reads **4:21**
